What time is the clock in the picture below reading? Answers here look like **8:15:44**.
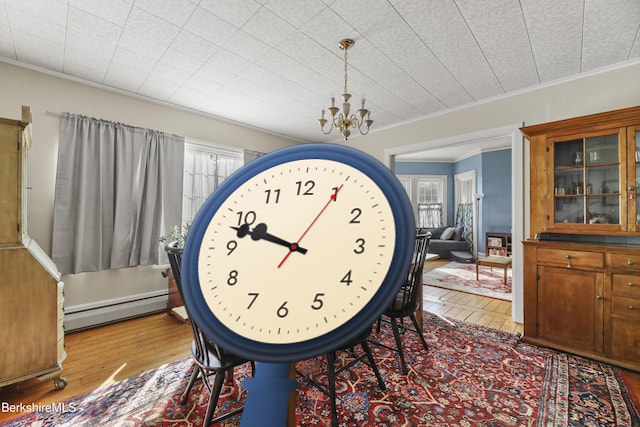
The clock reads **9:48:05**
